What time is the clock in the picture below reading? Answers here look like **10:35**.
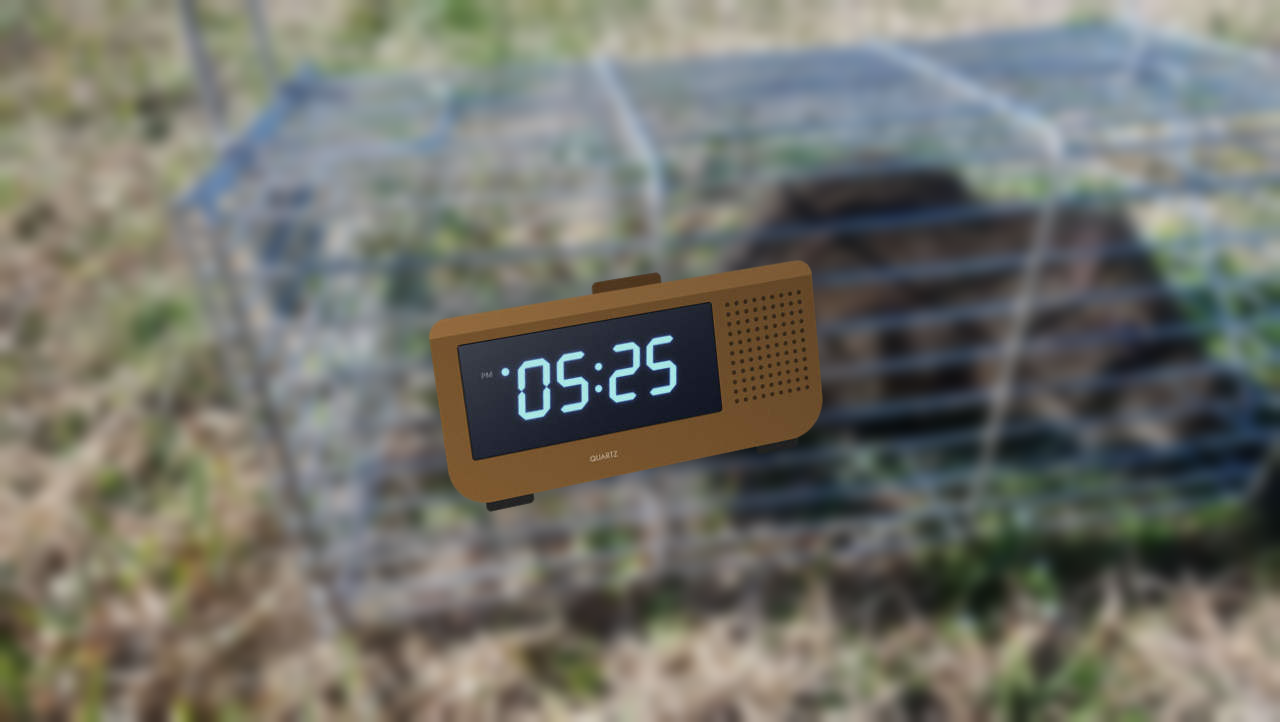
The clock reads **5:25**
